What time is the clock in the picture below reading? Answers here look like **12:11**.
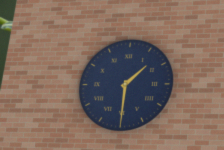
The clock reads **1:30**
